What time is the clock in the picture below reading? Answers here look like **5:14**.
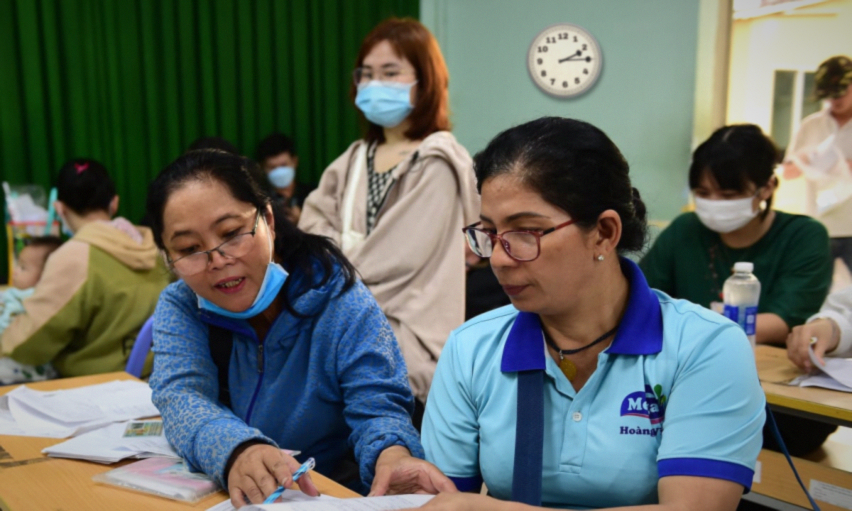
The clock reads **2:15**
